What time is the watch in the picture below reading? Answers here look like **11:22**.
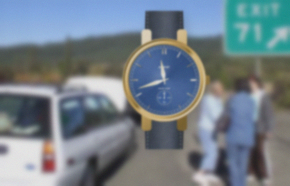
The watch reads **11:42**
